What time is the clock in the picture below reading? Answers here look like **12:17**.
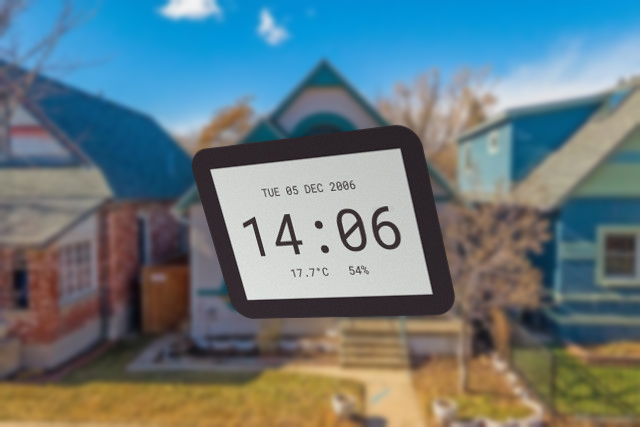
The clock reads **14:06**
